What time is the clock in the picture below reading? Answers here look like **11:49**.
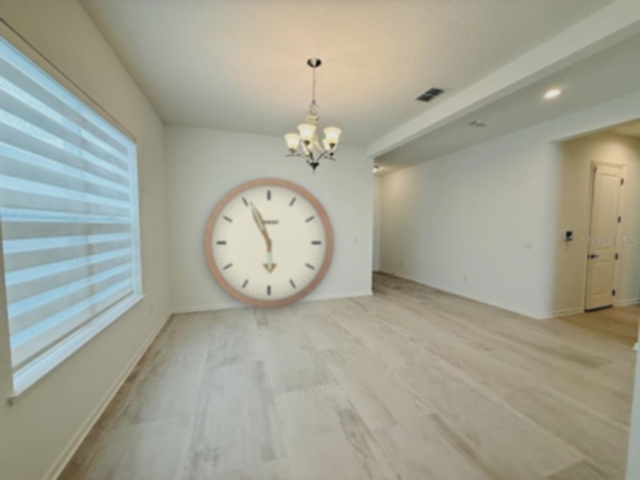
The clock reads **5:56**
